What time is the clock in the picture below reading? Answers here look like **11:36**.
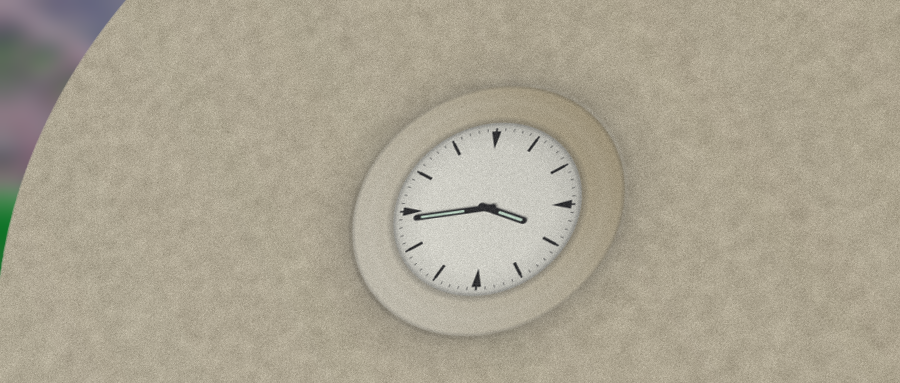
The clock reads **3:44**
